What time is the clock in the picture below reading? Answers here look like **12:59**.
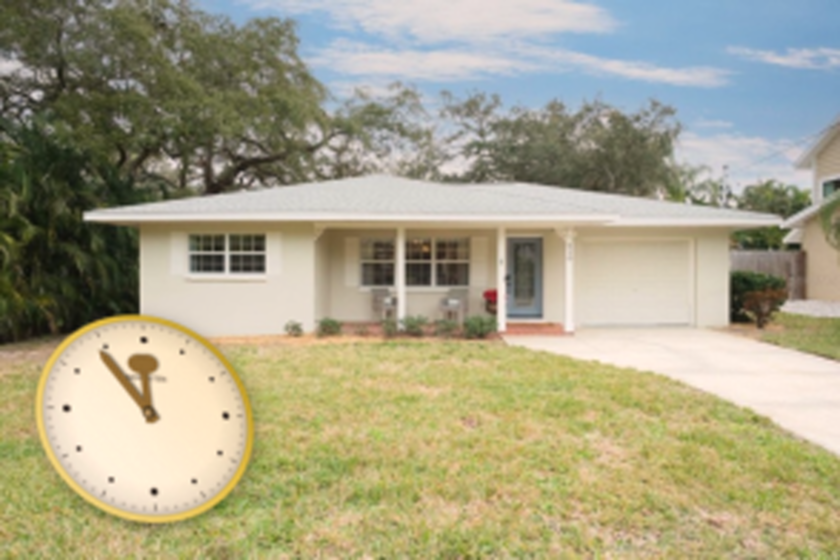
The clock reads **11:54**
